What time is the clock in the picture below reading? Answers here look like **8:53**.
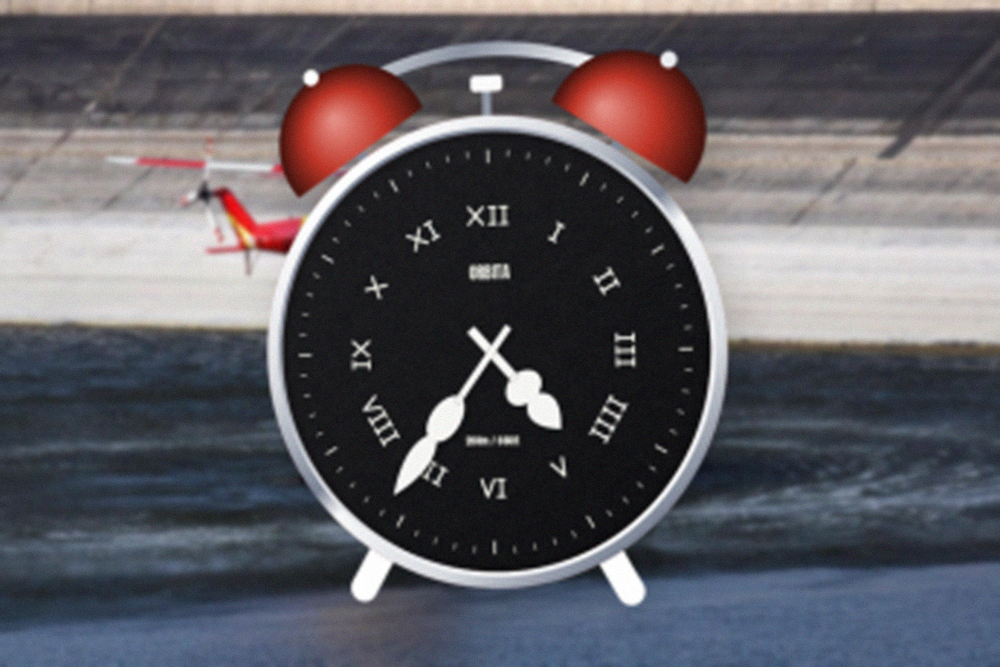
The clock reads **4:36**
